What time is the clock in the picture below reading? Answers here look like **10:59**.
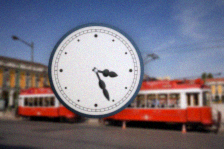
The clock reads **3:26**
